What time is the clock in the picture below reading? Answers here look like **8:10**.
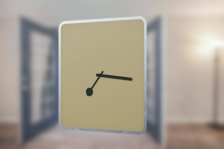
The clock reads **7:16**
